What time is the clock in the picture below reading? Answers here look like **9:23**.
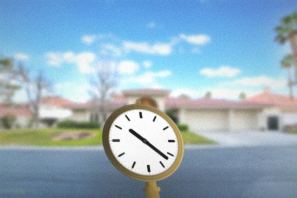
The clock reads **10:22**
